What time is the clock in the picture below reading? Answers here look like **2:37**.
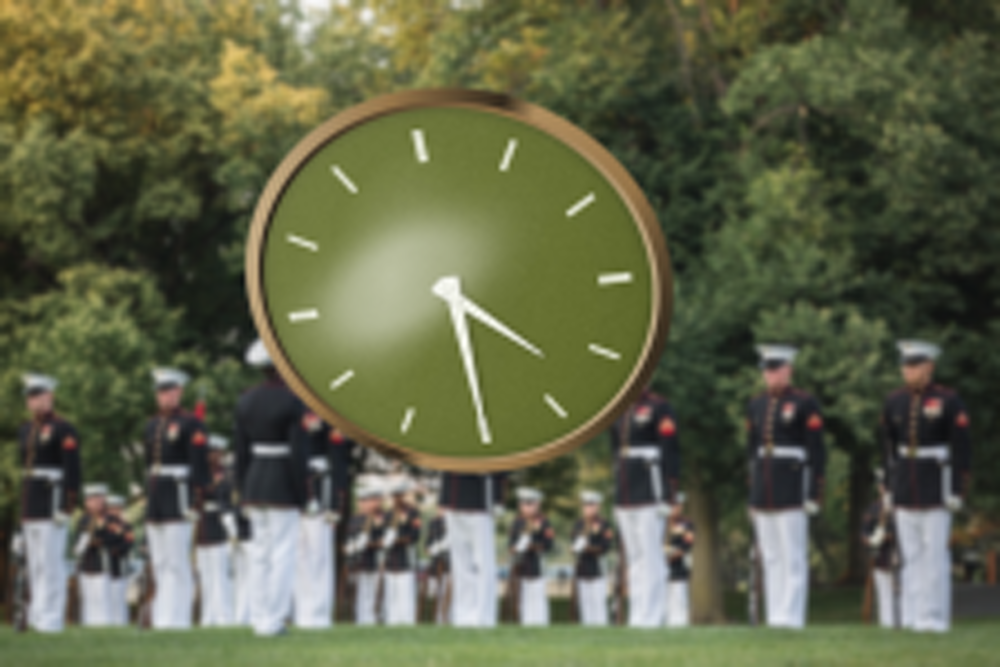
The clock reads **4:30**
